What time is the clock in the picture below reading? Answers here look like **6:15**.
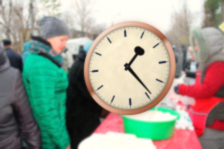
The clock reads **1:24**
